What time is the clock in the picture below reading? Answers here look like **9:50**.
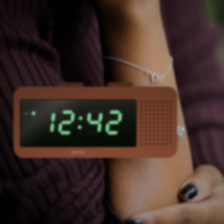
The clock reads **12:42**
